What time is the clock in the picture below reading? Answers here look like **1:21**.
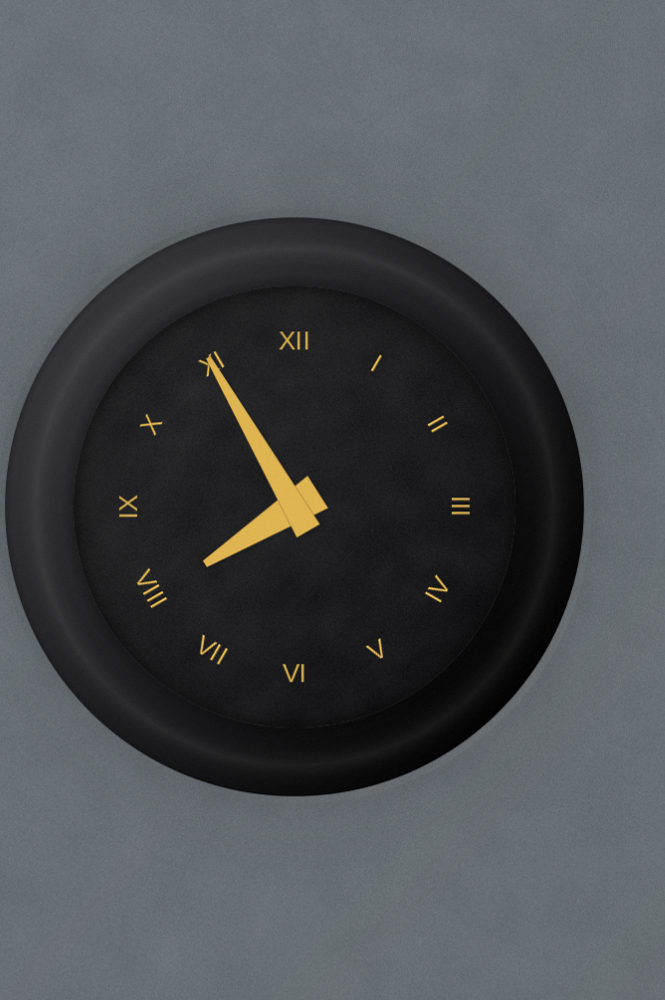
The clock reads **7:55**
